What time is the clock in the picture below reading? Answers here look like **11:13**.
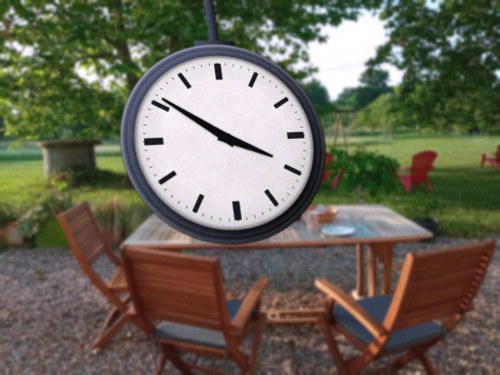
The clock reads **3:51**
